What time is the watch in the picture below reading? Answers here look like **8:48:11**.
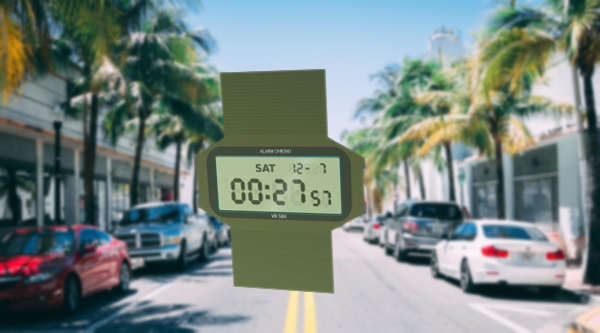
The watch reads **0:27:57**
